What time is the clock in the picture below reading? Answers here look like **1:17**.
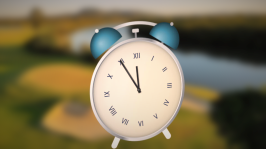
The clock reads **11:55**
